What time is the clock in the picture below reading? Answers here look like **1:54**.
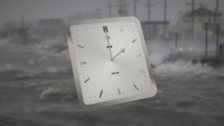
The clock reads **2:00**
